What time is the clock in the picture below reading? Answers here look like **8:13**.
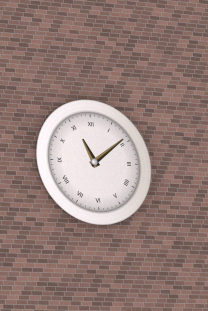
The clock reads **11:09**
